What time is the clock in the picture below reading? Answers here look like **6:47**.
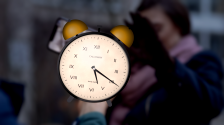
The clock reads **5:20**
